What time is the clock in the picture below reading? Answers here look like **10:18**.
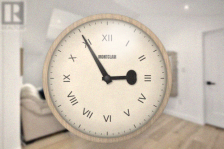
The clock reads **2:55**
